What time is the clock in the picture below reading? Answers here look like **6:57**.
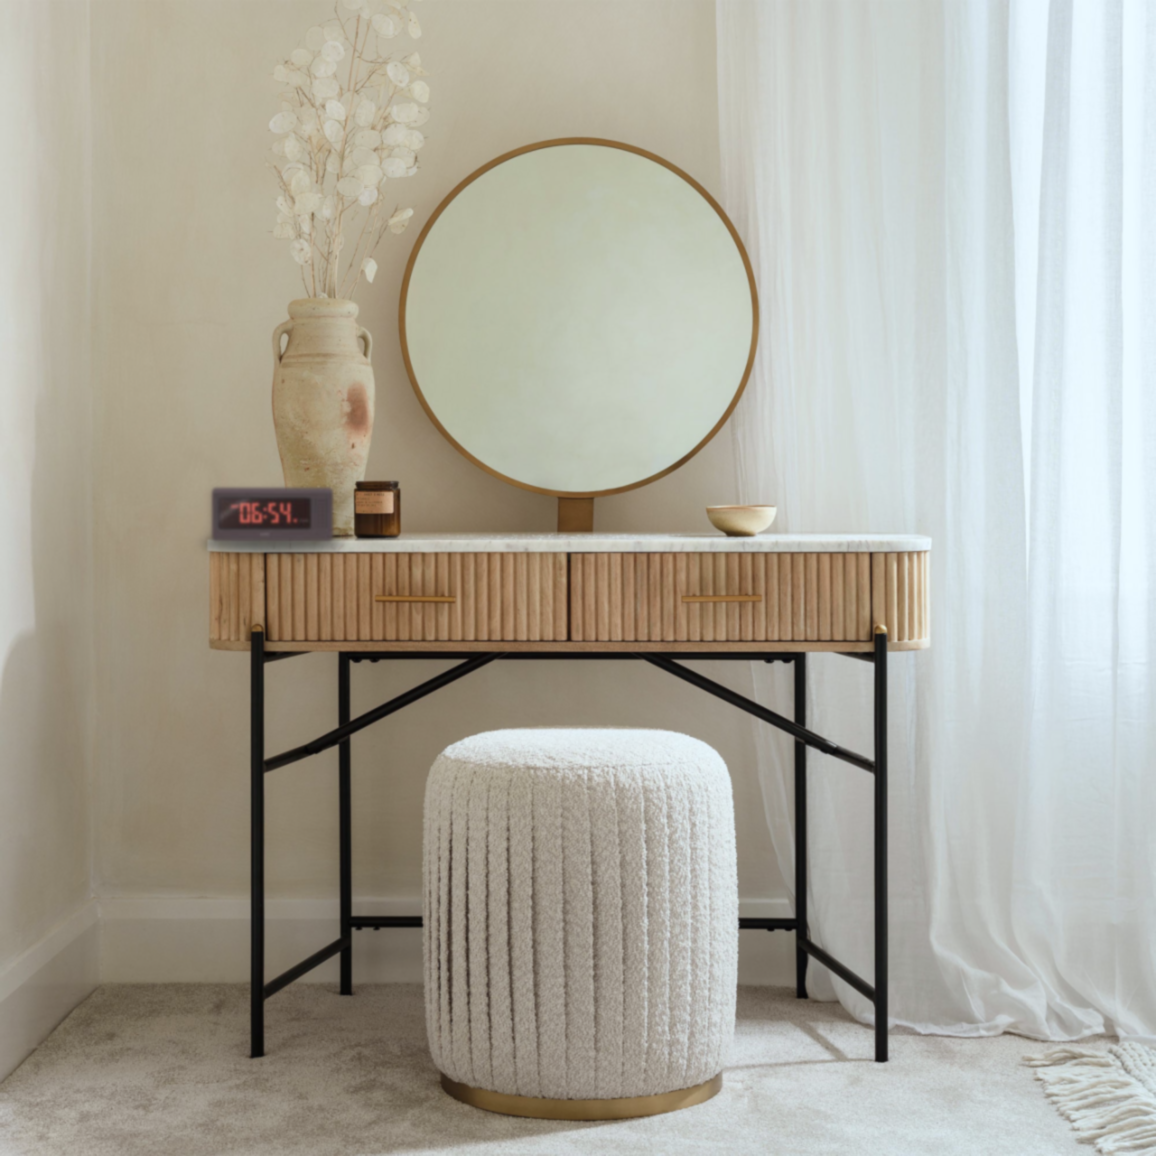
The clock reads **6:54**
